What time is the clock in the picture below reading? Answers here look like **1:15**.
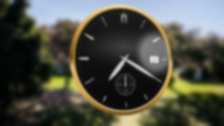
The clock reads **7:20**
